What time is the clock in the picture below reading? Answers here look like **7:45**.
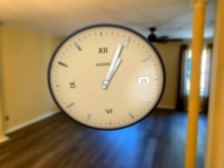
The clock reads **1:04**
